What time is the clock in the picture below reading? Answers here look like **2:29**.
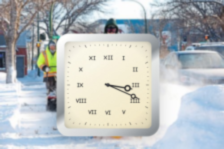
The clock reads **3:19**
